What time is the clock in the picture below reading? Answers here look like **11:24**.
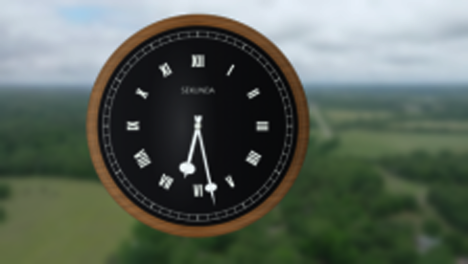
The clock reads **6:28**
